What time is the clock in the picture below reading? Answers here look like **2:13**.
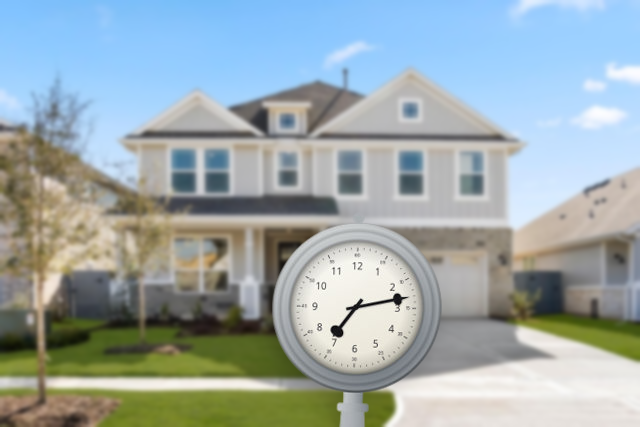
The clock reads **7:13**
